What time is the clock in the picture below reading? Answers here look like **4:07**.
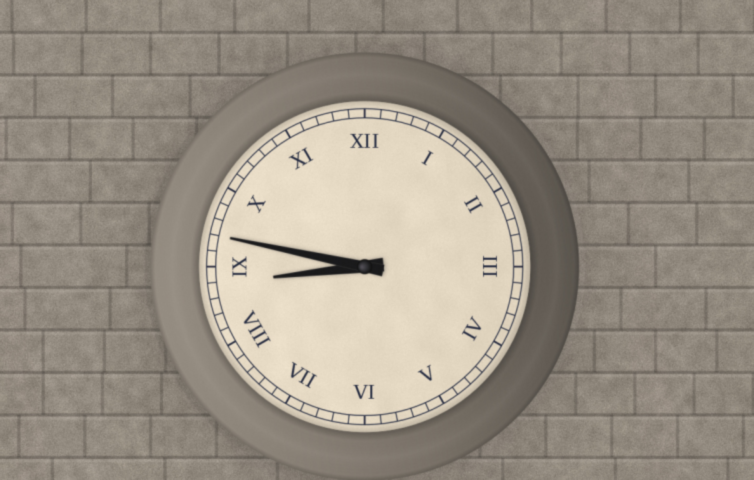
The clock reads **8:47**
